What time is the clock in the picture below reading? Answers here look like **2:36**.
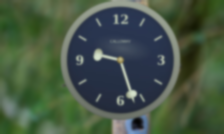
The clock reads **9:27**
